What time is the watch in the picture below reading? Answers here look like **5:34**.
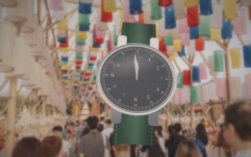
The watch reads **11:59**
